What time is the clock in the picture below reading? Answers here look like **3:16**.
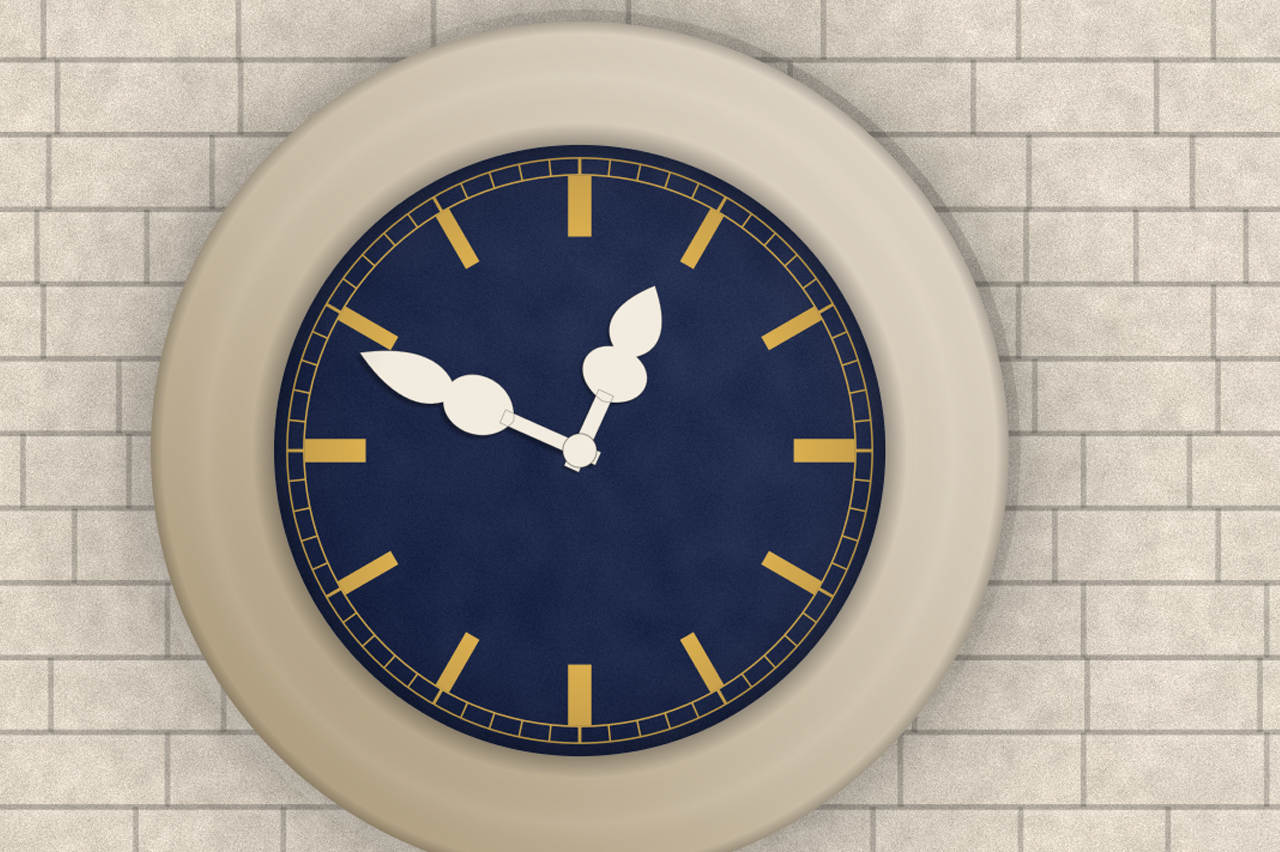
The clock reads **12:49**
